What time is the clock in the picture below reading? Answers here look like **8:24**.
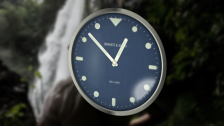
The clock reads **12:52**
